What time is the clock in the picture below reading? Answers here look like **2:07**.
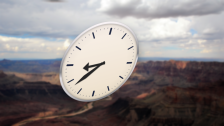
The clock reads **8:38**
